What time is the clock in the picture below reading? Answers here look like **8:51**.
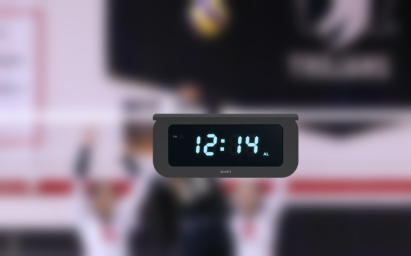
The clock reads **12:14**
